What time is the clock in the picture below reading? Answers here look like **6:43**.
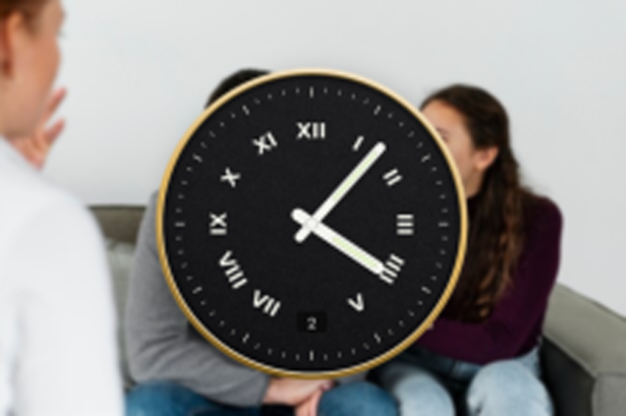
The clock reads **4:07**
